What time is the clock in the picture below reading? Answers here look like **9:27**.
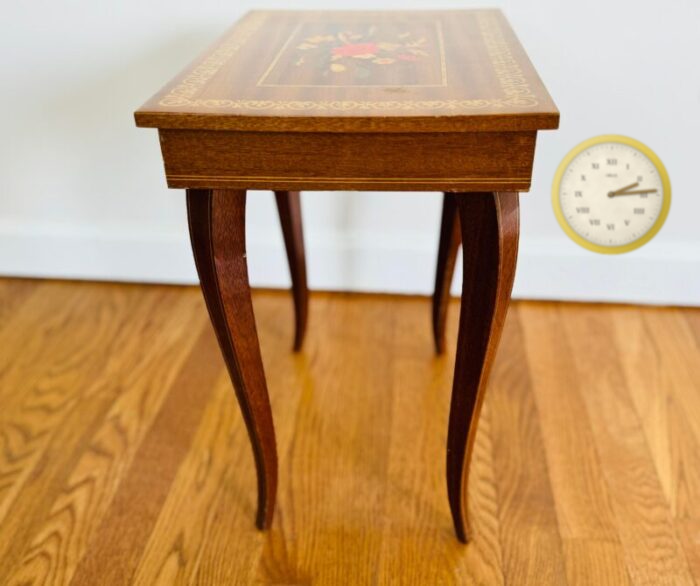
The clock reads **2:14**
